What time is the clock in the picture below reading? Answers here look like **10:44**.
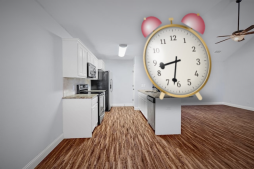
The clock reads **8:32**
